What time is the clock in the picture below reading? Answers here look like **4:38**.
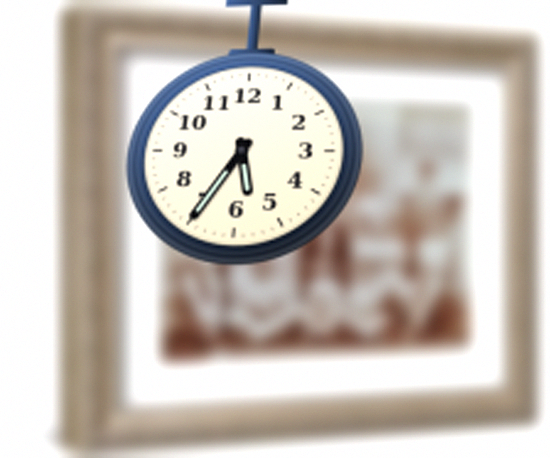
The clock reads **5:35**
